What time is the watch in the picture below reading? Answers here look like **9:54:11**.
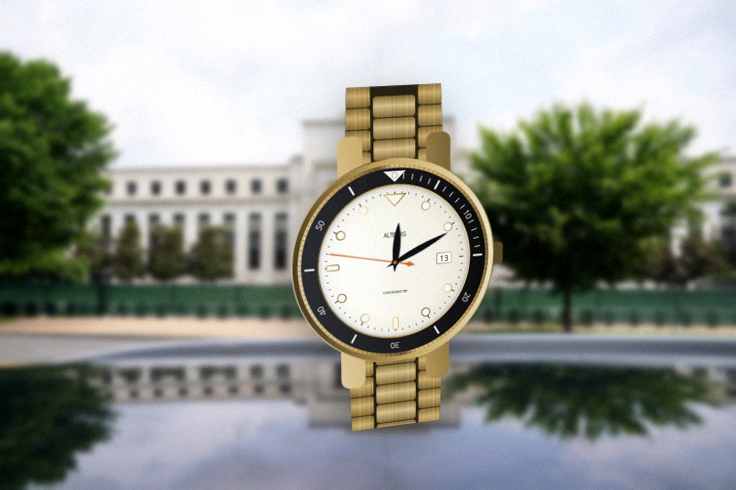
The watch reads **12:10:47**
